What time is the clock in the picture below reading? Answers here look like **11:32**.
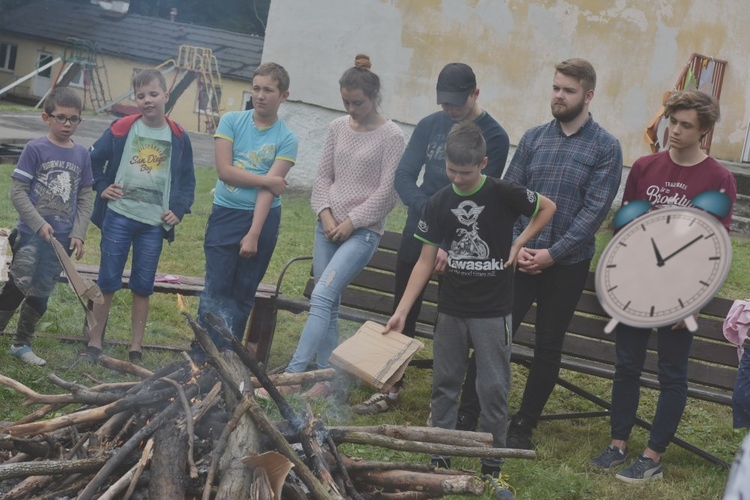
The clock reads **11:09**
